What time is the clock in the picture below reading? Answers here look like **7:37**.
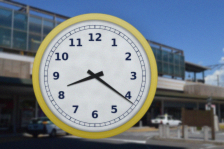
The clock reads **8:21**
